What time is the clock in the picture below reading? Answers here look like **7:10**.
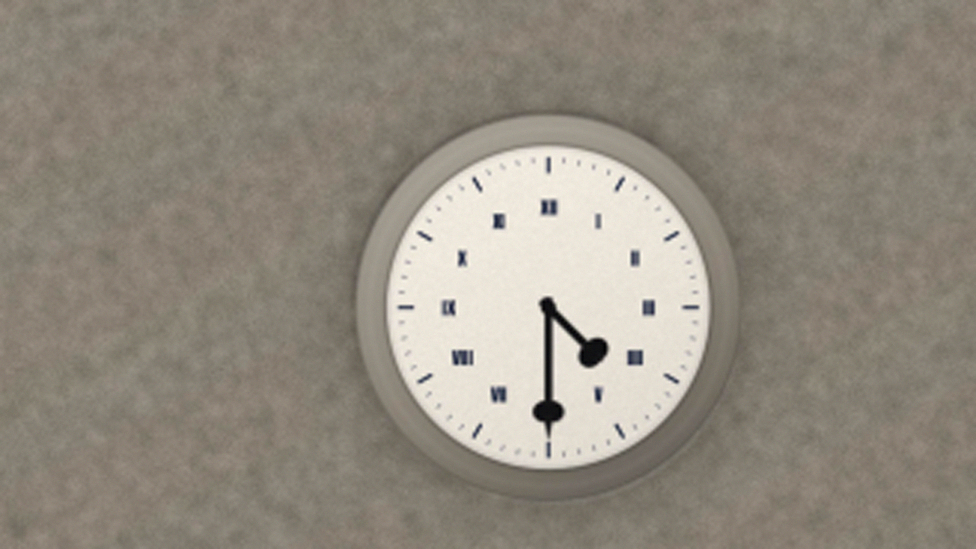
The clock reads **4:30**
